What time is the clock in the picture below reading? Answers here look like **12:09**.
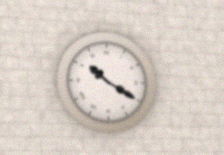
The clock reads **10:20**
